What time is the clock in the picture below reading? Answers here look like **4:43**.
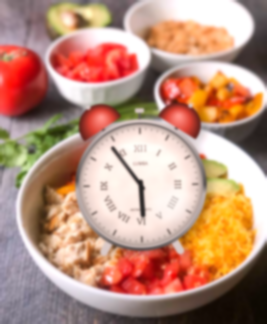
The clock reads **5:54**
